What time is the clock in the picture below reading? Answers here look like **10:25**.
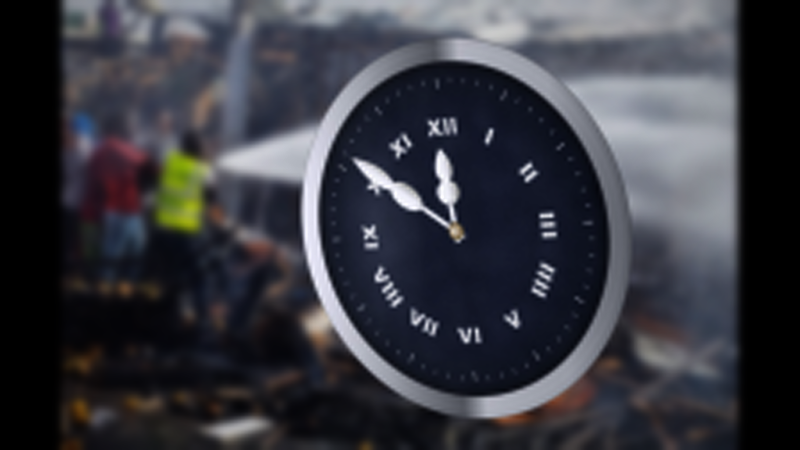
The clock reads **11:51**
